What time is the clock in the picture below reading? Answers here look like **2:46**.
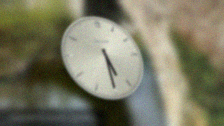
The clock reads **5:30**
